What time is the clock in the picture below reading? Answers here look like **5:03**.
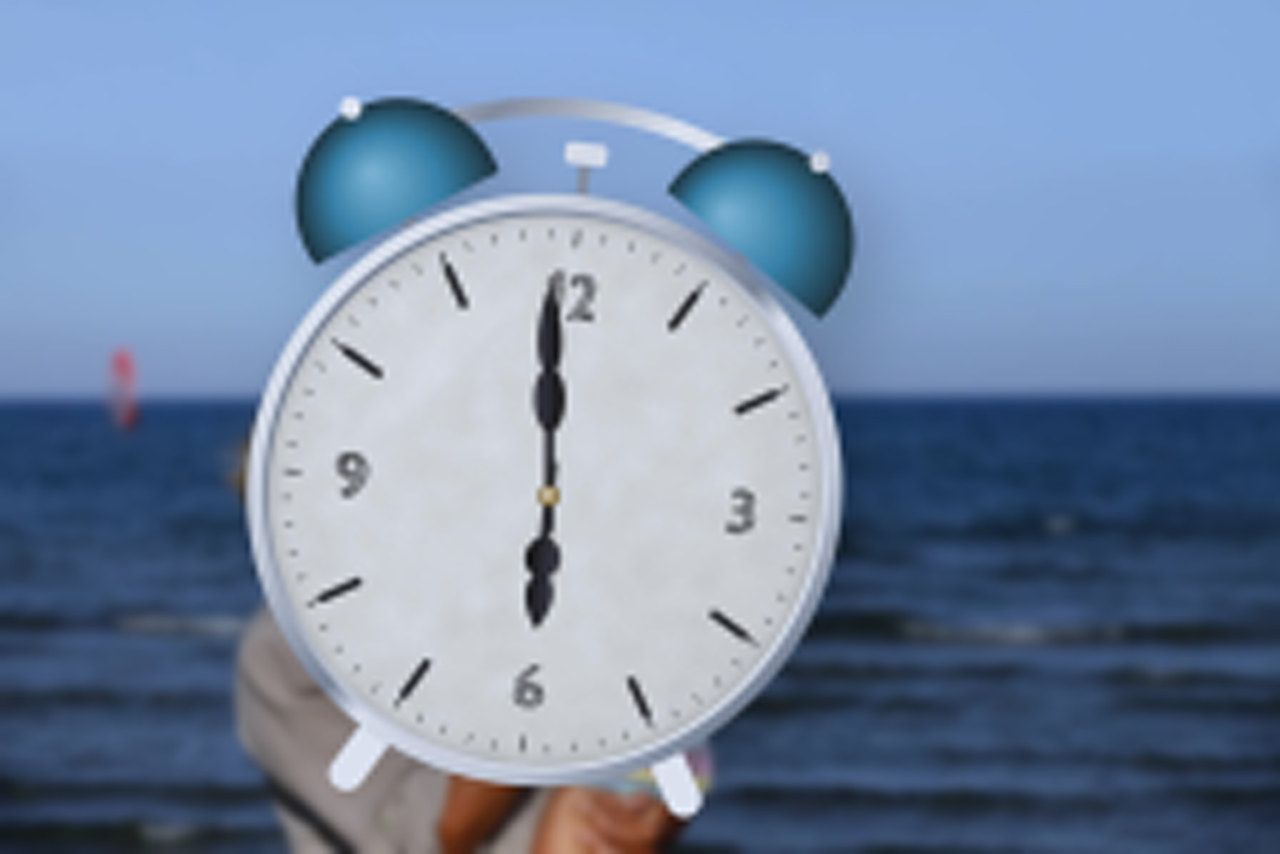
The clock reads **5:59**
